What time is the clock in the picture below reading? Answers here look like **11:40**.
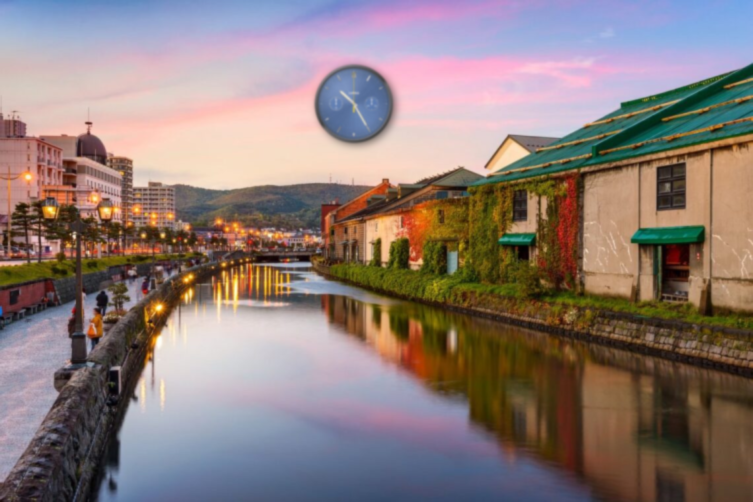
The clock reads **10:25**
